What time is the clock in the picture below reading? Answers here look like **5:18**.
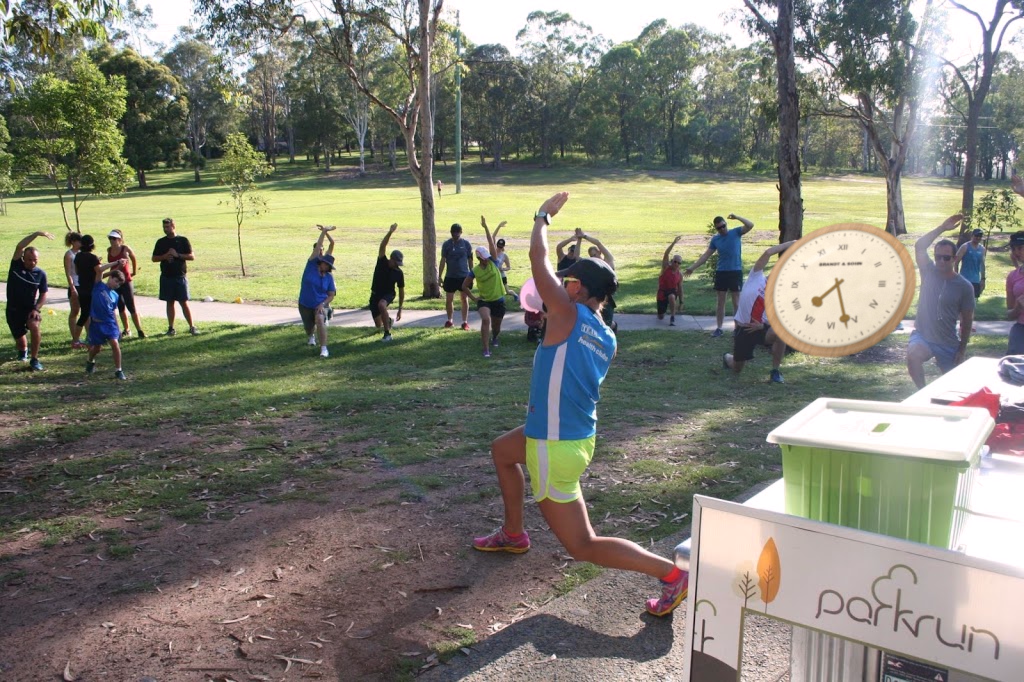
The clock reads **7:27**
